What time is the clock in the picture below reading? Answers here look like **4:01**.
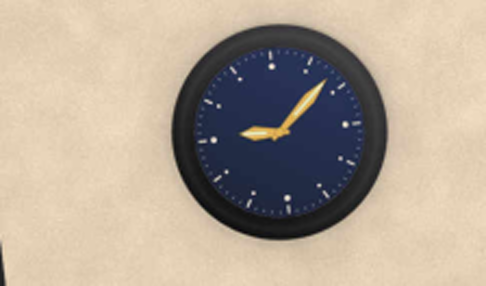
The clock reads **9:08**
